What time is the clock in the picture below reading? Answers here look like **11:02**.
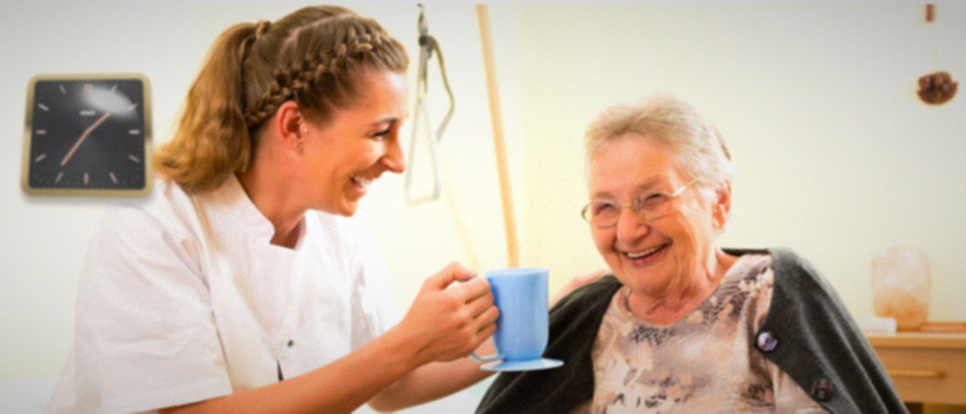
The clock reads **1:36**
